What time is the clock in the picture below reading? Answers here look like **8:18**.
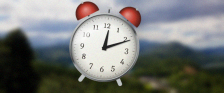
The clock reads **12:11**
